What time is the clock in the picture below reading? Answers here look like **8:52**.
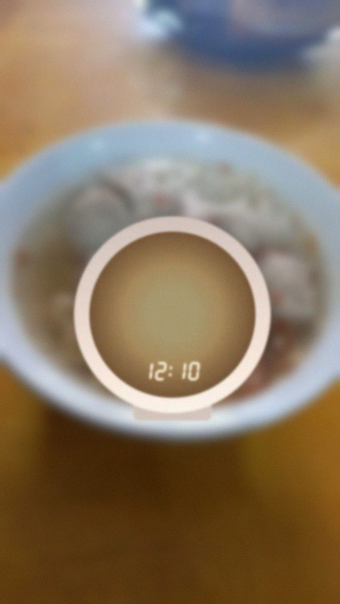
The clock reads **12:10**
